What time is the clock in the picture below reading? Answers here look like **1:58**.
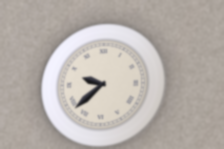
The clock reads **9:38**
